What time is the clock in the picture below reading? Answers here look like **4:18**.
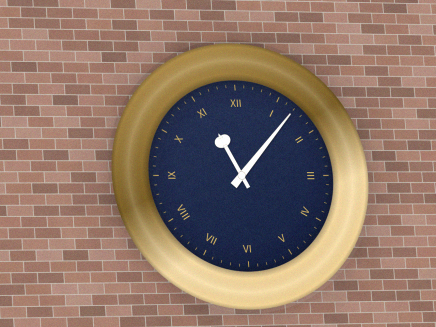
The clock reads **11:07**
